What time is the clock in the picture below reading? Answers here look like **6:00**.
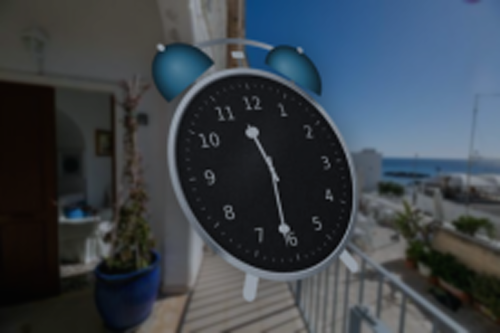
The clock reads **11:31**
